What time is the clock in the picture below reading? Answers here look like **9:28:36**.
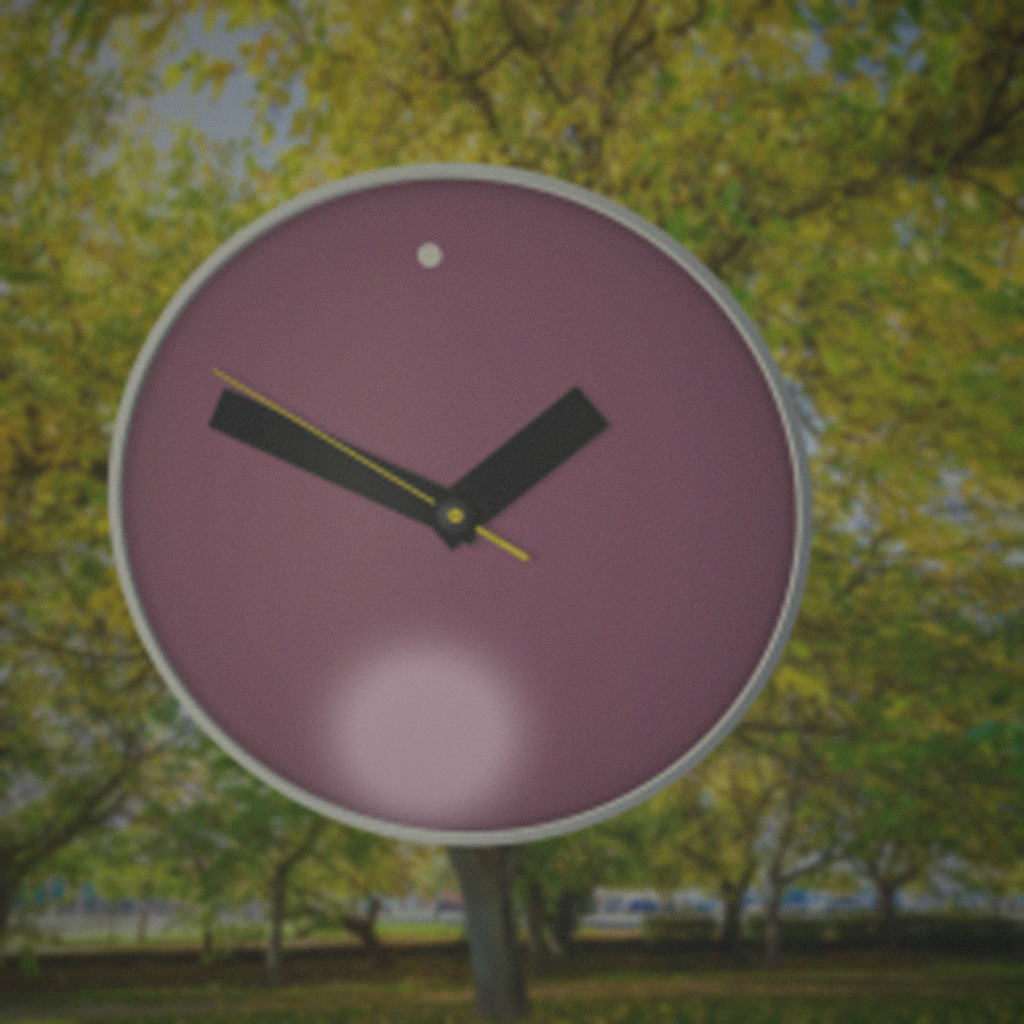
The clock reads **1:49:51**
